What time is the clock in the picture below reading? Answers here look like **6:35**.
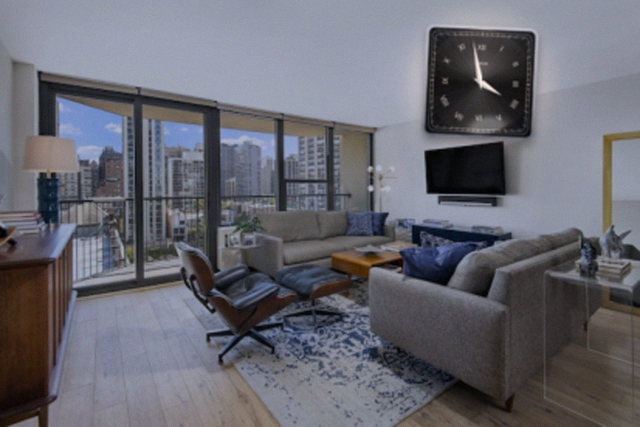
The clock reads **3:58**
